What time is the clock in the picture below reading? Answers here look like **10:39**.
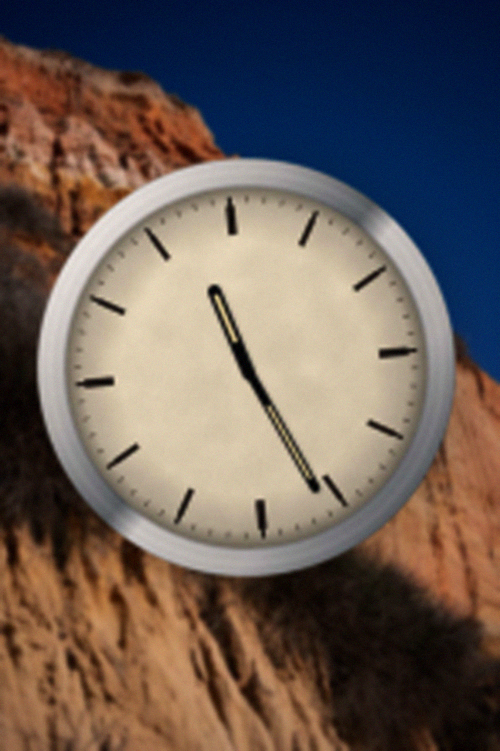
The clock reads **11:26**
